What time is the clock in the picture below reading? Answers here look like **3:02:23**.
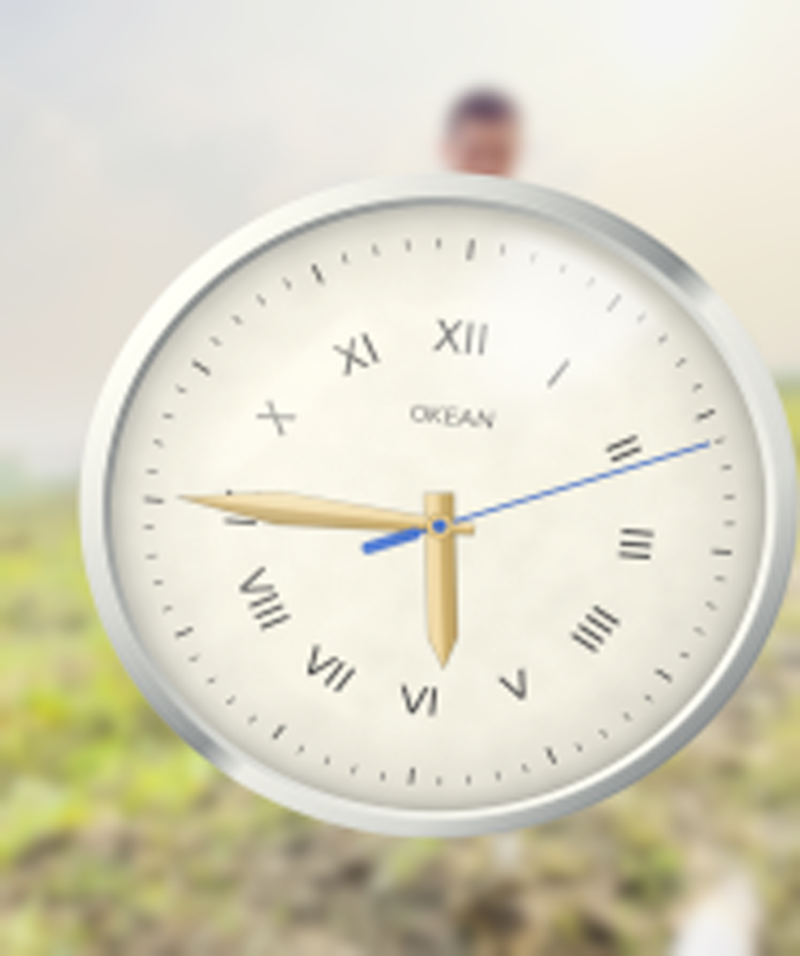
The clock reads **5:45:11**
